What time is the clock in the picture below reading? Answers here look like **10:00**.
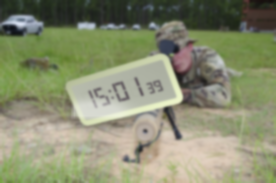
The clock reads **15:01**
